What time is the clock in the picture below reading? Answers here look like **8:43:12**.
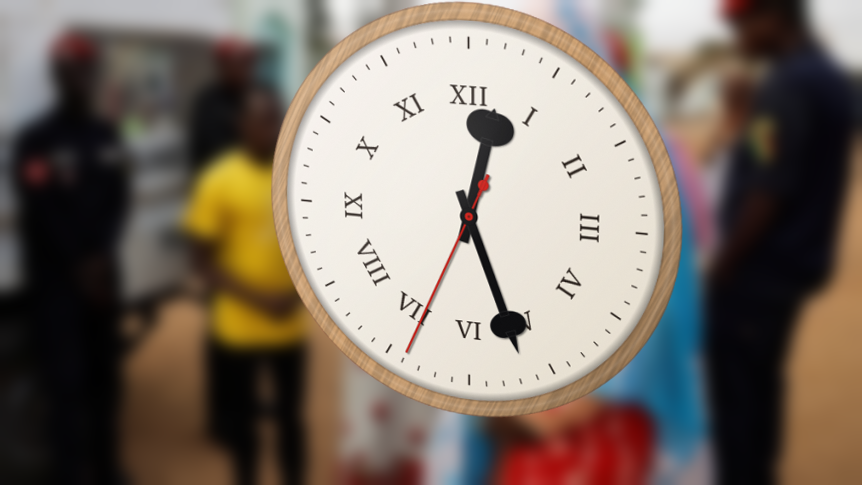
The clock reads **12:26:34**
